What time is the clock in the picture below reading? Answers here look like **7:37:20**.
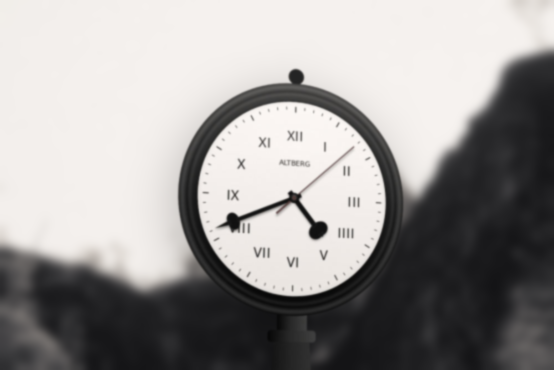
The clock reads **4:41:08**
